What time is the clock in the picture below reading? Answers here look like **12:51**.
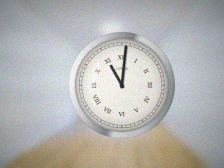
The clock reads **11:01**
